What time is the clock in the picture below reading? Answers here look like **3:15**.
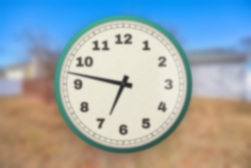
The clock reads **6:47**
